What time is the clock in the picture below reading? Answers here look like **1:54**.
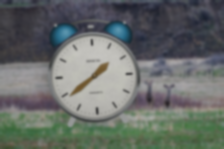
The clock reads **1:39**
